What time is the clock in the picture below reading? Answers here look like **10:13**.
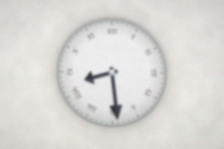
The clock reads **8:29**
